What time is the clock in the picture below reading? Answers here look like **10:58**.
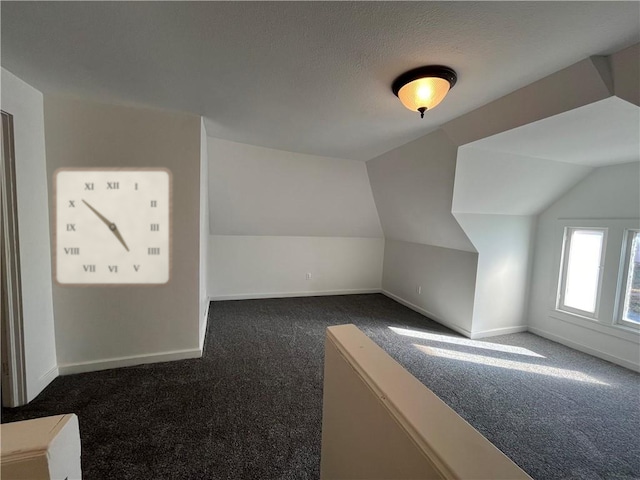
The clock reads **4:52**
